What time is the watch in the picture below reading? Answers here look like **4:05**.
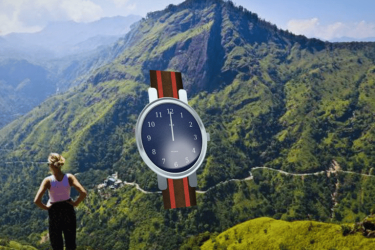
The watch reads **12:00**
